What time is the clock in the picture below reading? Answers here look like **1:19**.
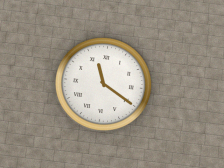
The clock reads **11:20**
